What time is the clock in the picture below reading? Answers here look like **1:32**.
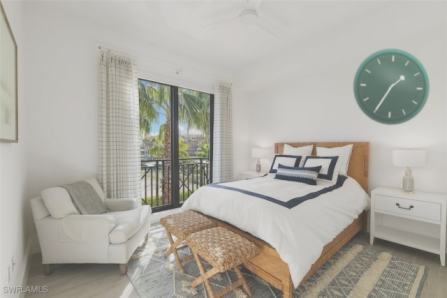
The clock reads **1:35**
